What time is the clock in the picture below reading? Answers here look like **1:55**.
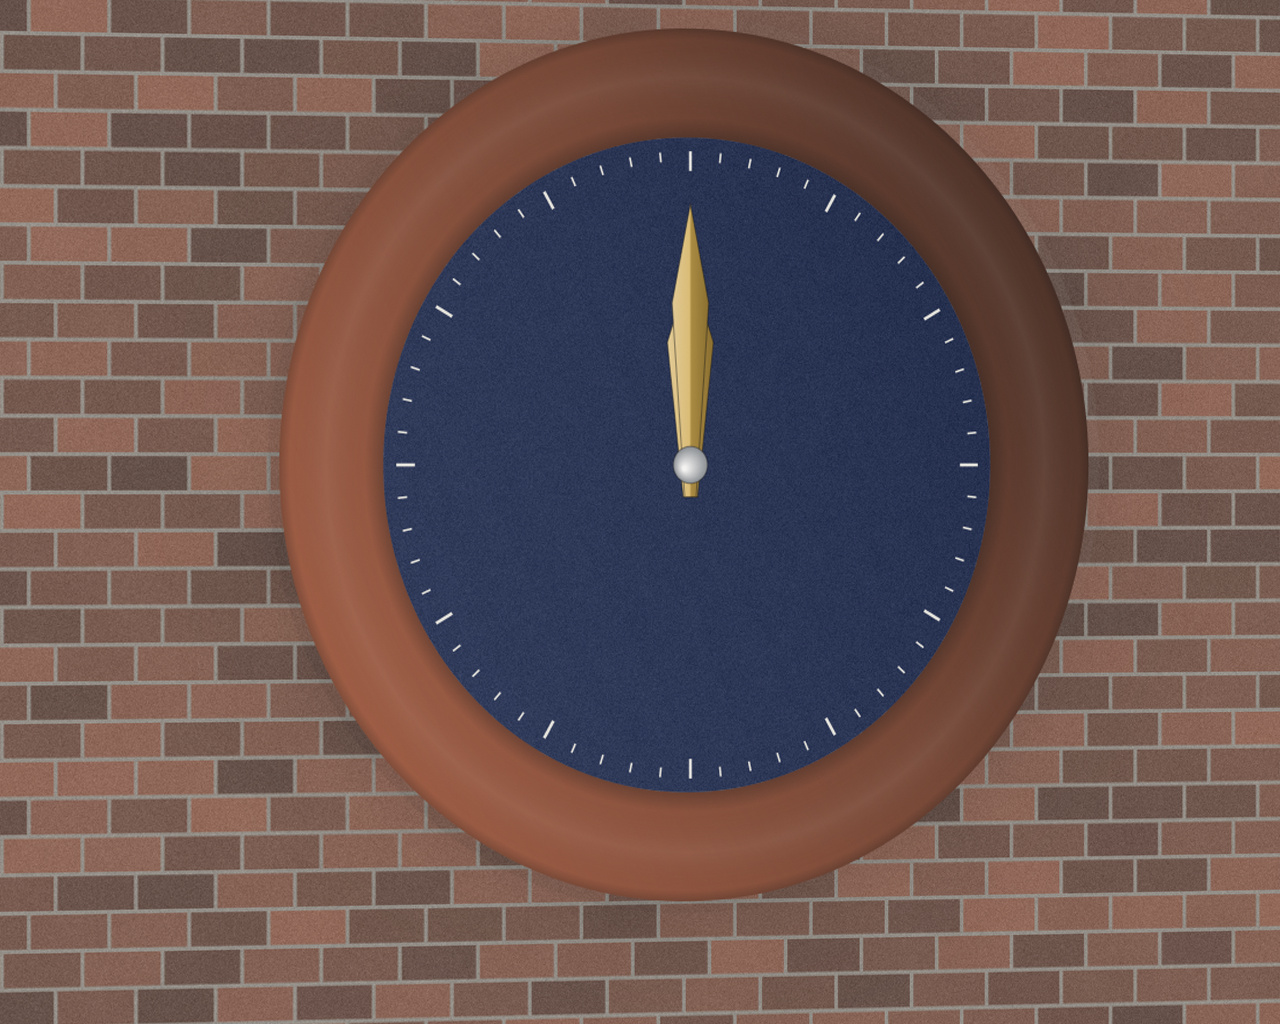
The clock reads **12:00**
